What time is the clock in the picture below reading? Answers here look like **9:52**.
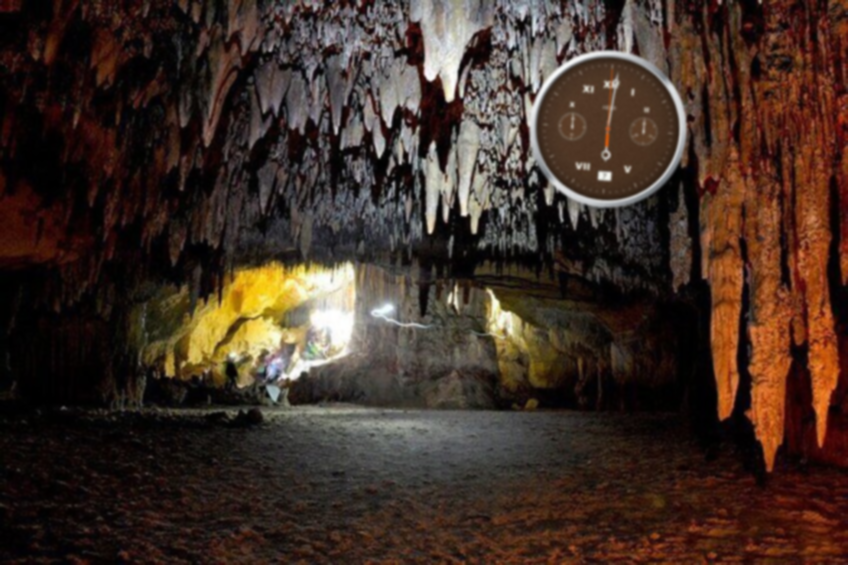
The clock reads **6:01**
